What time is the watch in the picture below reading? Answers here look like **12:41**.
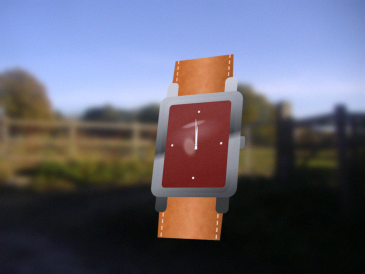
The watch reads **11:59**
